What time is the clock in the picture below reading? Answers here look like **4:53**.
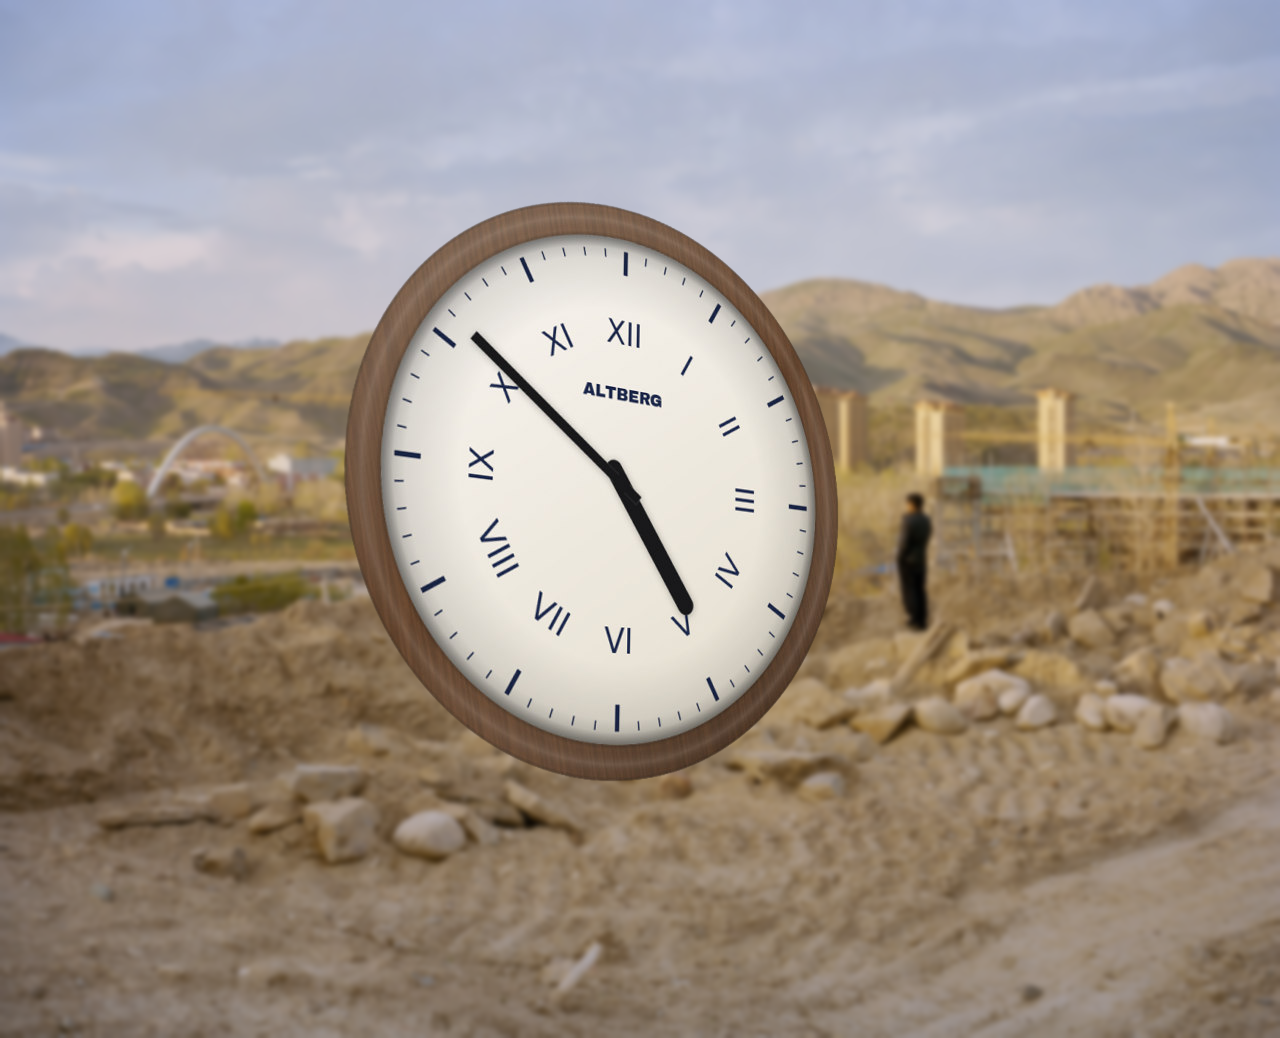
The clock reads **4:51**
